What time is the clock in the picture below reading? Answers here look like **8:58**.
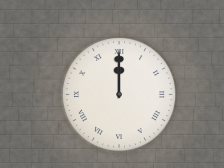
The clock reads **12:00**
